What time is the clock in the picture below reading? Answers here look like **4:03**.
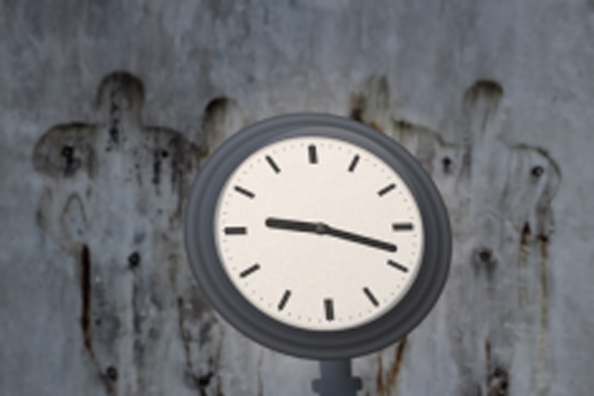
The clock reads **9:18**
